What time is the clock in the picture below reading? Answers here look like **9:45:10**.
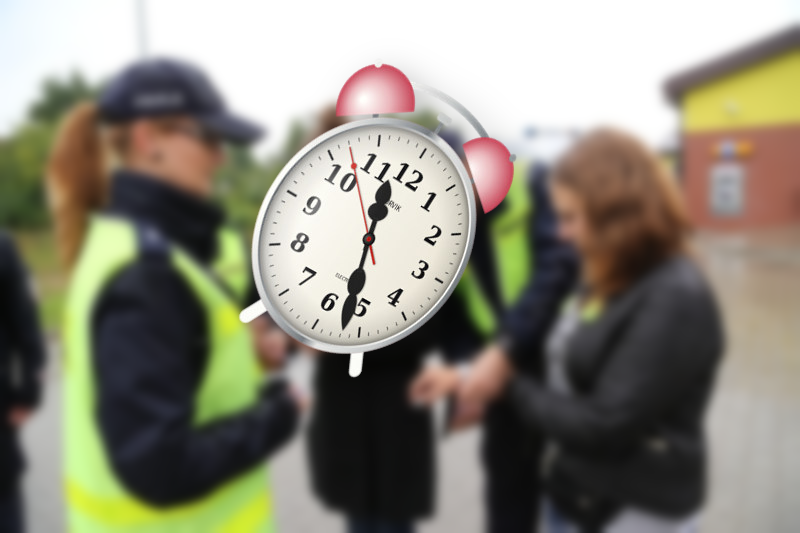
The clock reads **11:26:52**
